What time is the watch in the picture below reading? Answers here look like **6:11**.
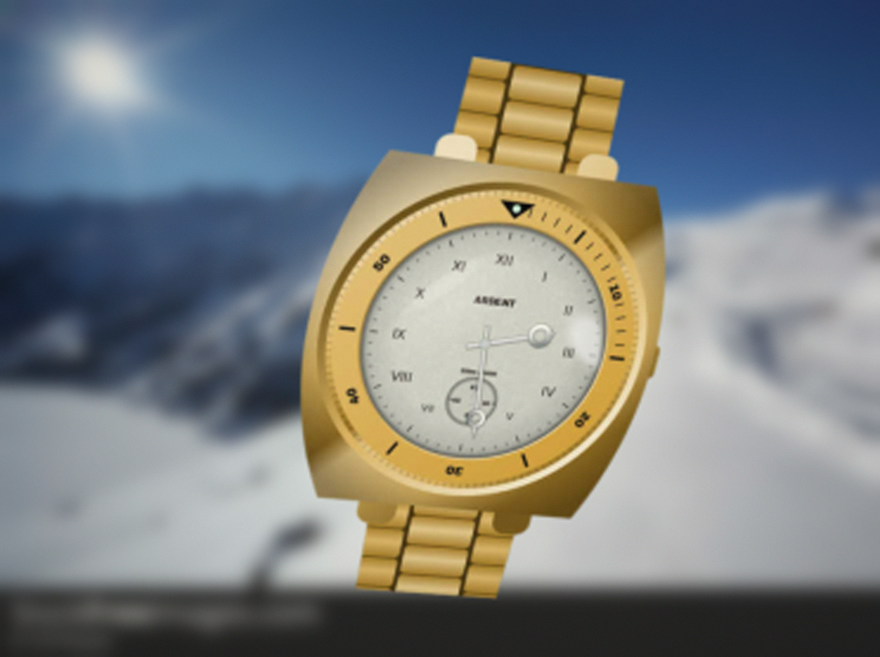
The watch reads **2:29**
